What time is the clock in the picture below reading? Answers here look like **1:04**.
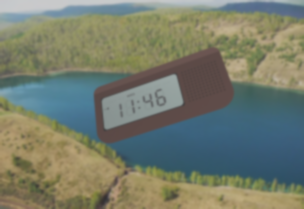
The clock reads **11:46**
